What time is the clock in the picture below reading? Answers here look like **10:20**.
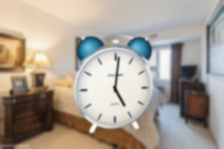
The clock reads **5:01**
